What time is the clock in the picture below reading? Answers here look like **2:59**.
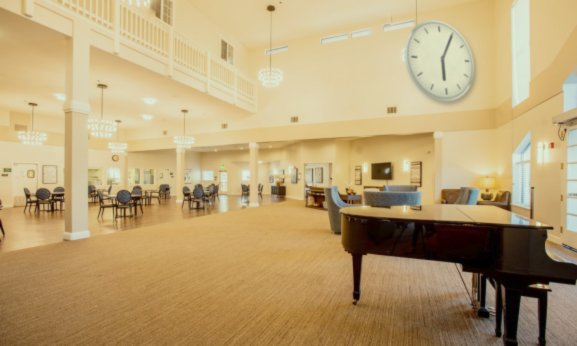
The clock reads **6:05**
